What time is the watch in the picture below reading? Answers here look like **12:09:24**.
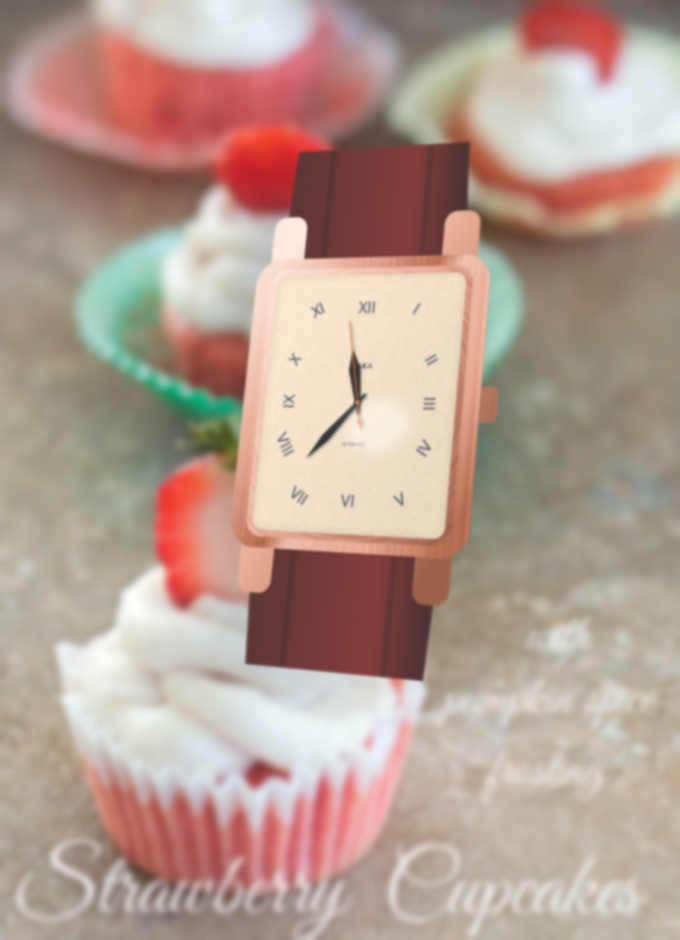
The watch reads **11:36:58**
